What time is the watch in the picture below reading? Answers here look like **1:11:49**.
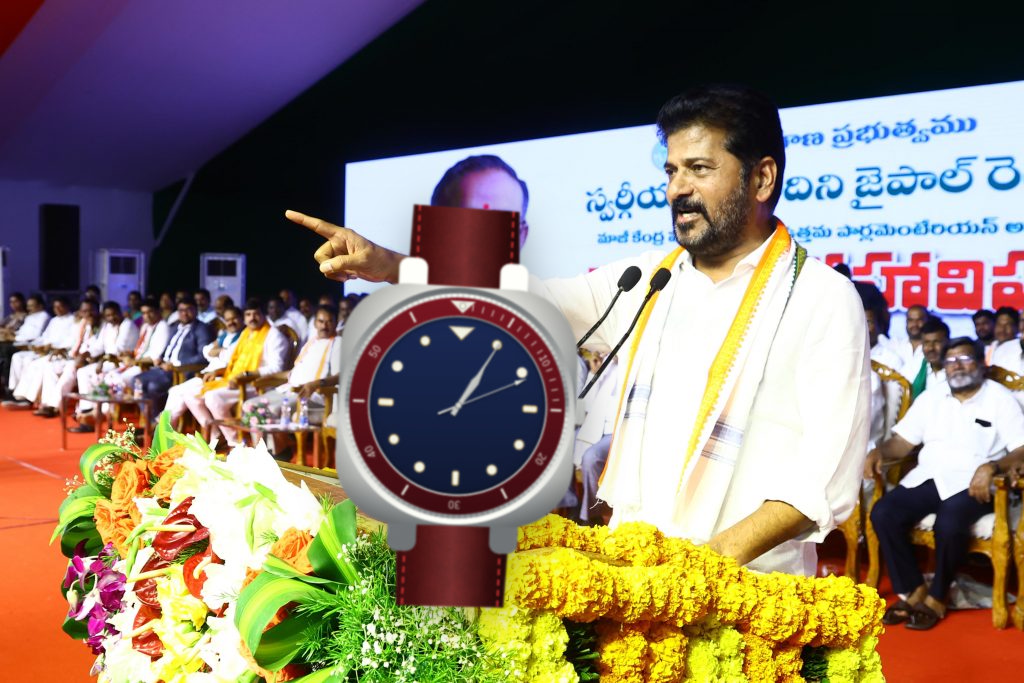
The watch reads **1:05:11**
